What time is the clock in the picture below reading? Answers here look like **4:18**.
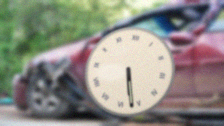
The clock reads **5:27**
